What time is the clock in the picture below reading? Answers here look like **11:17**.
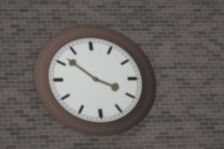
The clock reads **3:52**
